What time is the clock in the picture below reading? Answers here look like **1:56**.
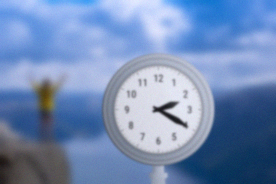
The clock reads **2:20**
